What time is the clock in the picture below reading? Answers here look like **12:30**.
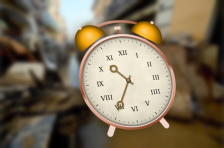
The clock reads **10:35**
